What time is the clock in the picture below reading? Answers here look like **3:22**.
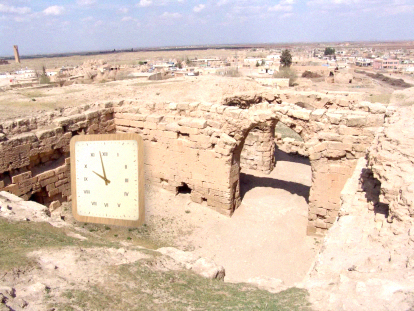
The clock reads **9:58**
